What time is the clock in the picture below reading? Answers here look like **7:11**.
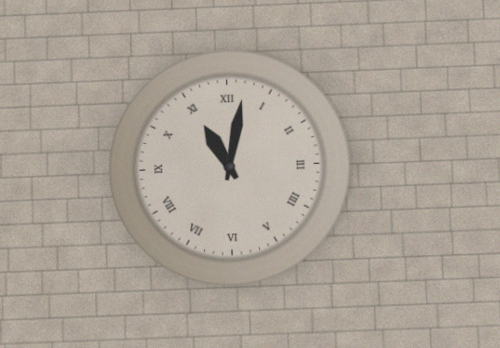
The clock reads **11:02**
